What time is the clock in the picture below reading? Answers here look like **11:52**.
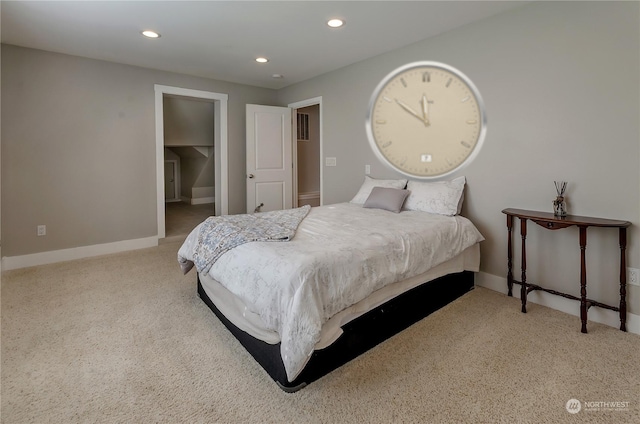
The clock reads **11:51**
